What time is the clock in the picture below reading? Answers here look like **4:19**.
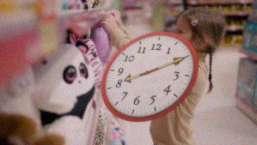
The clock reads **8:10**
